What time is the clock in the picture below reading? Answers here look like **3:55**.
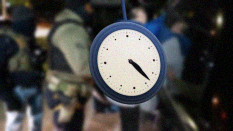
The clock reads **4:23**
